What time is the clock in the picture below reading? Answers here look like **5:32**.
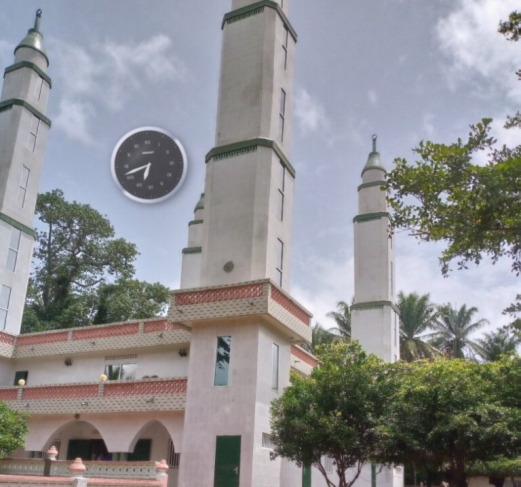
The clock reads **6:42**
